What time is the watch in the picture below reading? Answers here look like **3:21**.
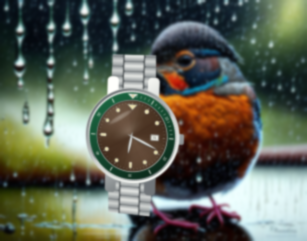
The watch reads **6:19**
